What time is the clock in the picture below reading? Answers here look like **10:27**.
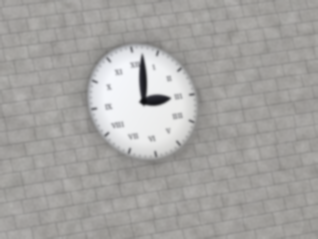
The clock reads **3:02**
